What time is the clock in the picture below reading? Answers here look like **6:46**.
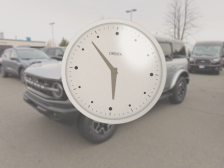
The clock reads **5:53**
